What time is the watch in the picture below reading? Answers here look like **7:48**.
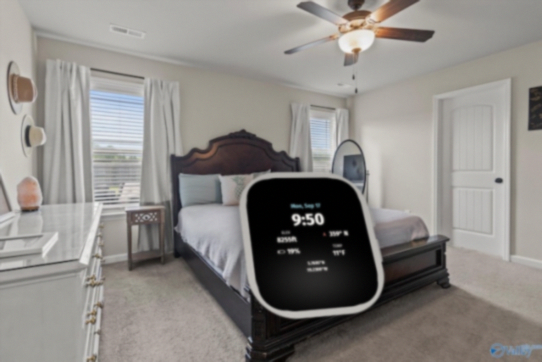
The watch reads **9:50**
